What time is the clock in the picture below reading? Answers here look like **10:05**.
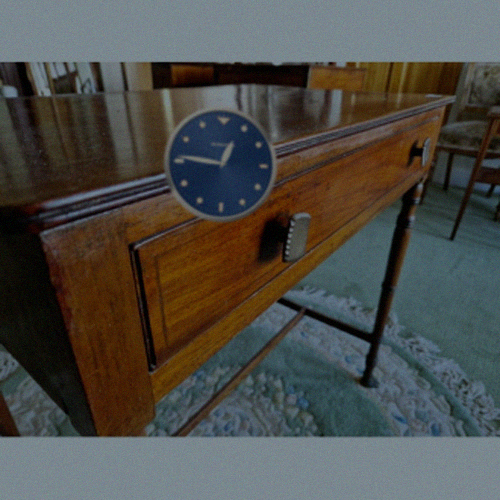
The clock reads **12:46**
